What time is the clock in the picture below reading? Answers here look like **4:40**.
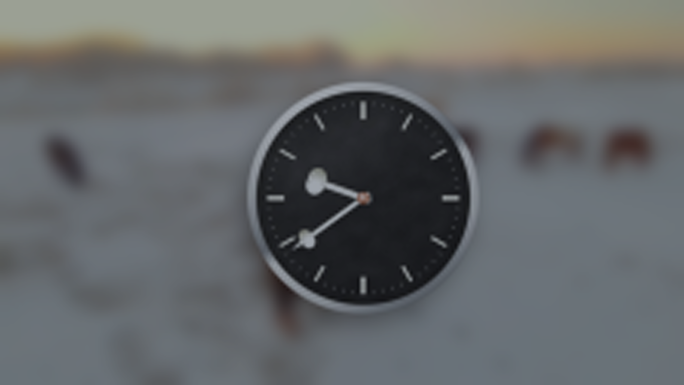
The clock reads **9:39**
